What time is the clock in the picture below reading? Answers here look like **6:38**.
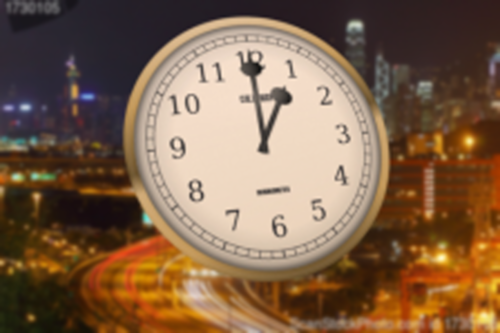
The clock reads **1:00**
